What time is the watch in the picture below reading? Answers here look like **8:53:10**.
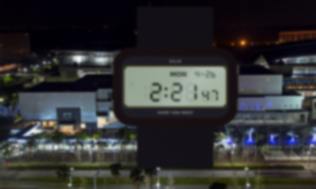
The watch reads **2:21:47**
